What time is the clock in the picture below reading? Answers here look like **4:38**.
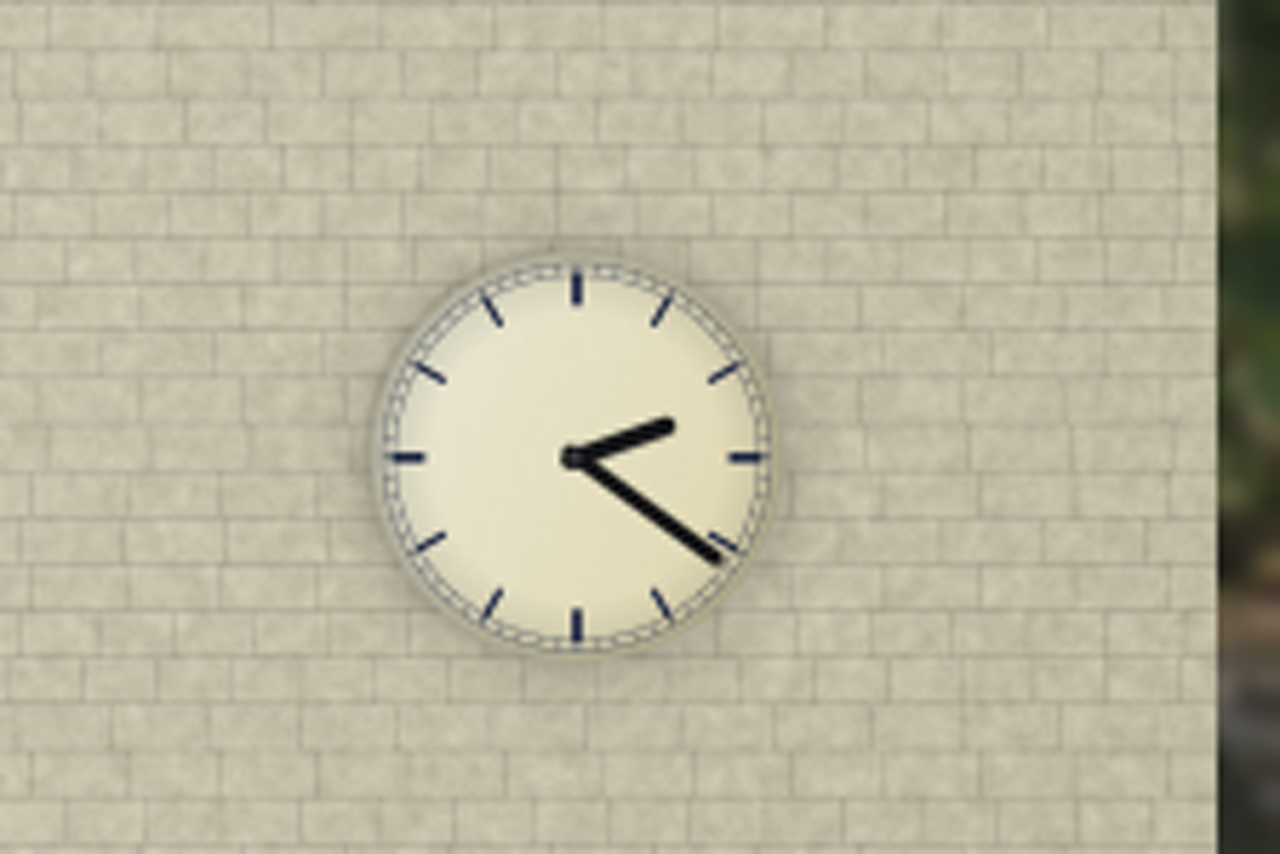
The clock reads **2:21**
